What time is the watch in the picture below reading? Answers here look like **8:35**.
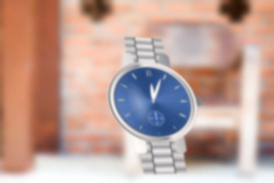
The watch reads **12:04**
